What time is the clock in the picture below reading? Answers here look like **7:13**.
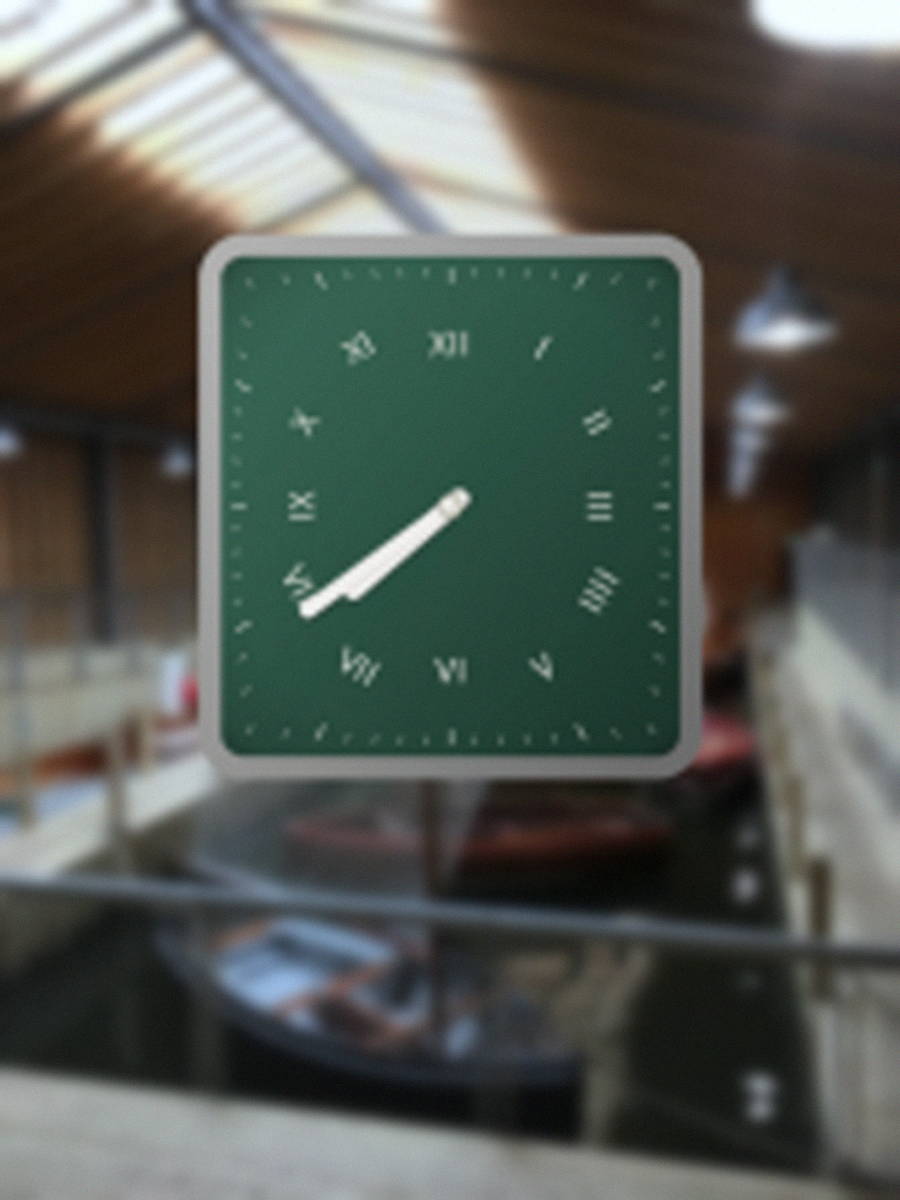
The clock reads **7:39**
